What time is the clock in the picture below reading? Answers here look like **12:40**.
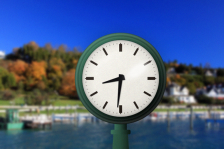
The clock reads **8:31**
